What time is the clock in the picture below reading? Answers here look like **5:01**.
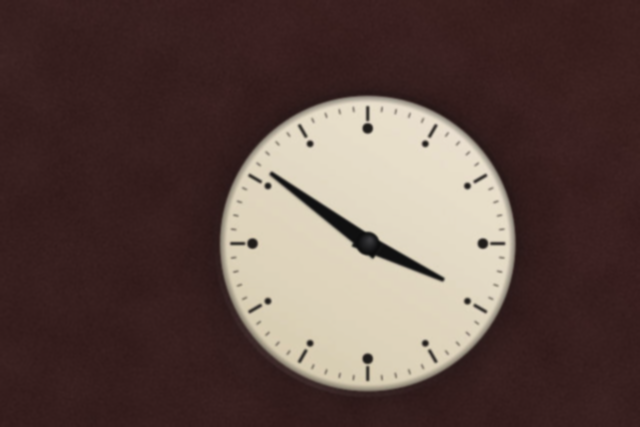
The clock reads **3:51**
